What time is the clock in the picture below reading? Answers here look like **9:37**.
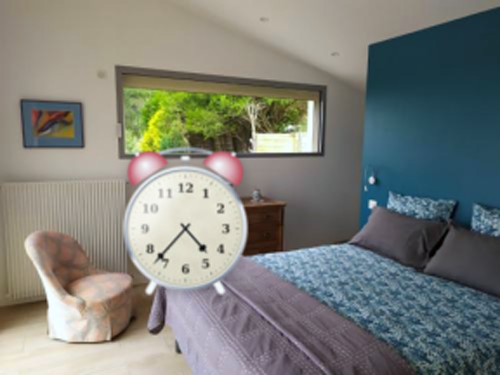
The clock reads **4:37**
